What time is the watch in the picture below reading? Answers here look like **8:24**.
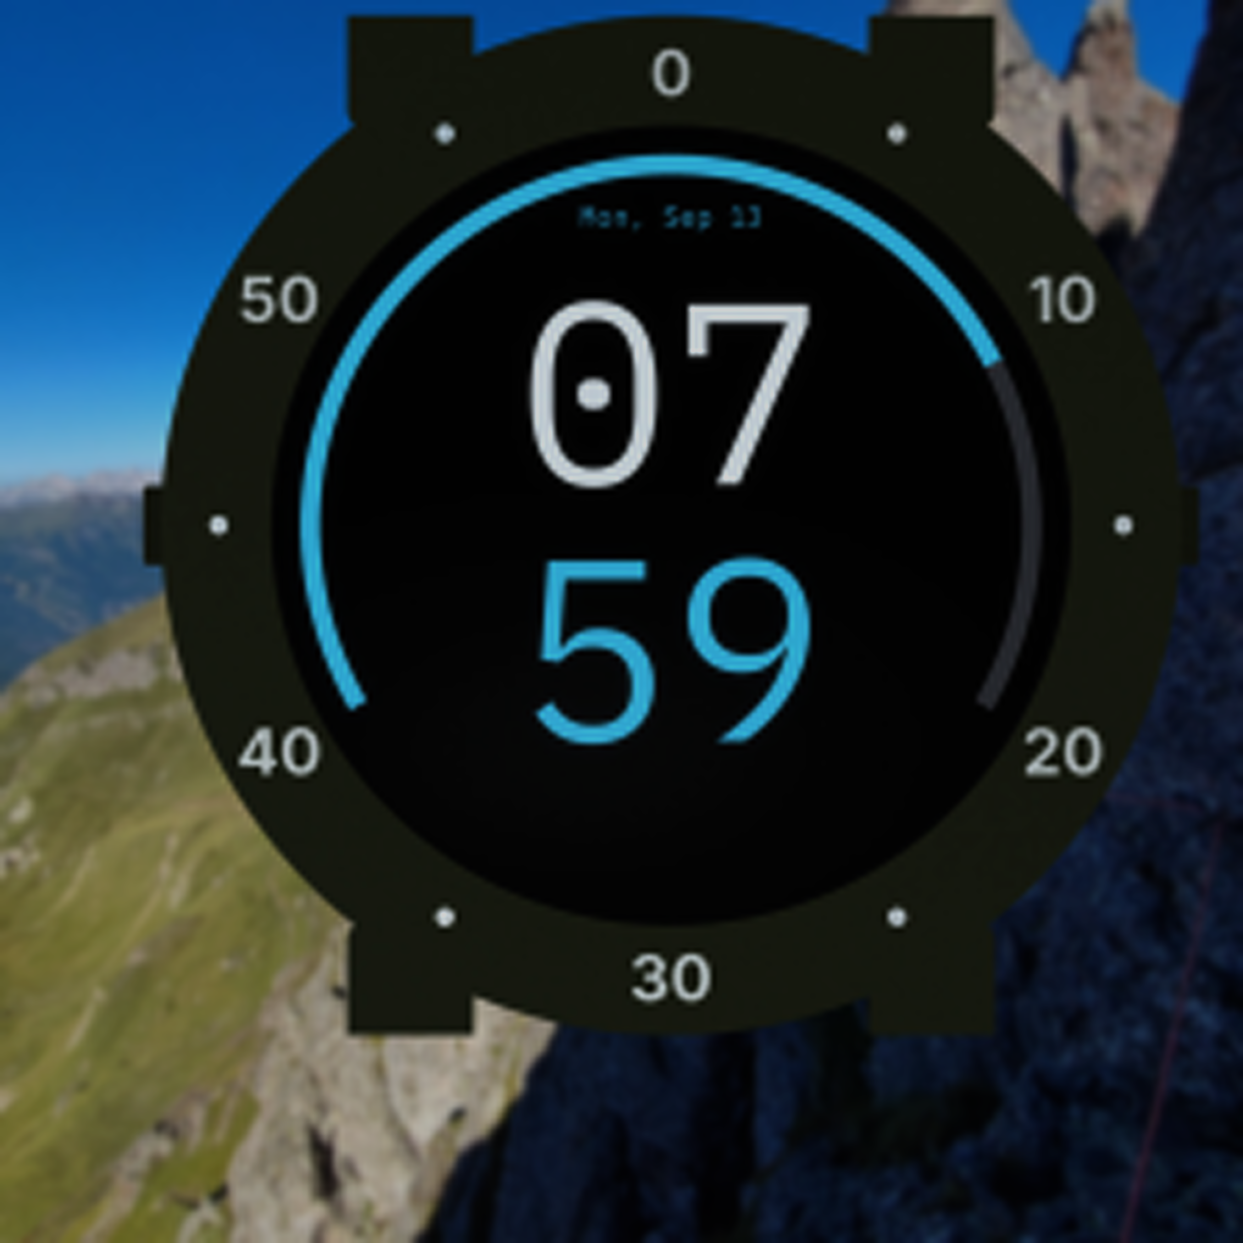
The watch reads **7:59**
